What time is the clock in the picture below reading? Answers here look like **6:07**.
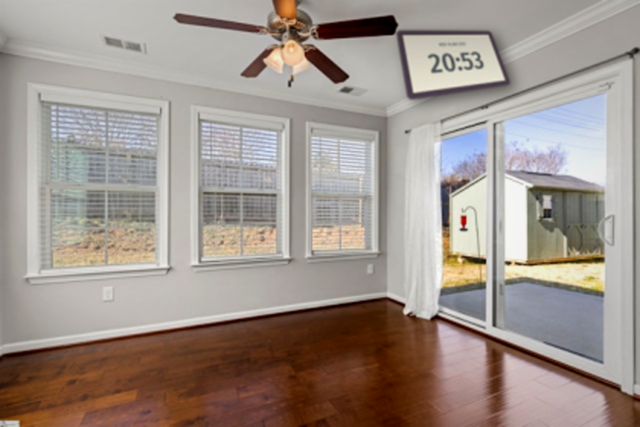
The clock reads **20:53**
